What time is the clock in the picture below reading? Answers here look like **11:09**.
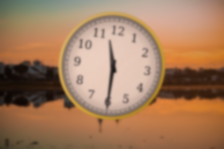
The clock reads **11:30**
